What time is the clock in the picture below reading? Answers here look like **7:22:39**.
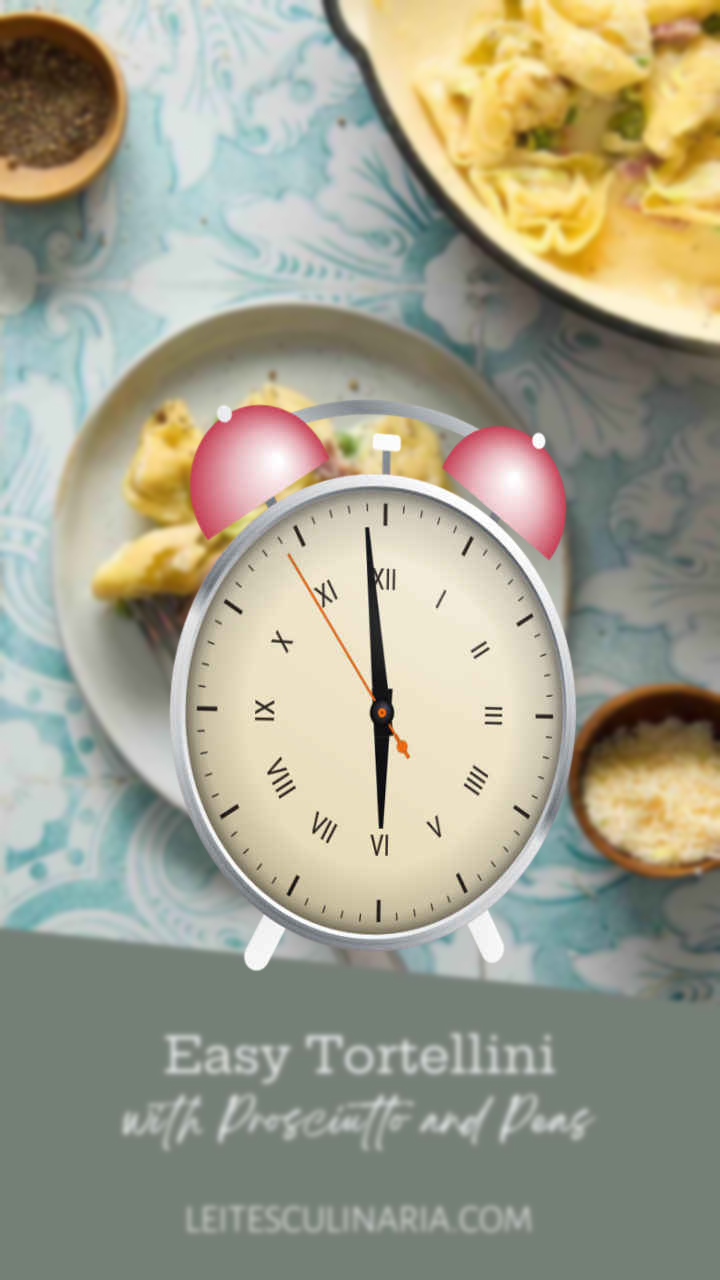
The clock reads **5:58:54**
